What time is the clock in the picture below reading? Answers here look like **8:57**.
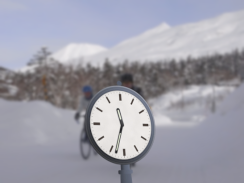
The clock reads **11:33**
